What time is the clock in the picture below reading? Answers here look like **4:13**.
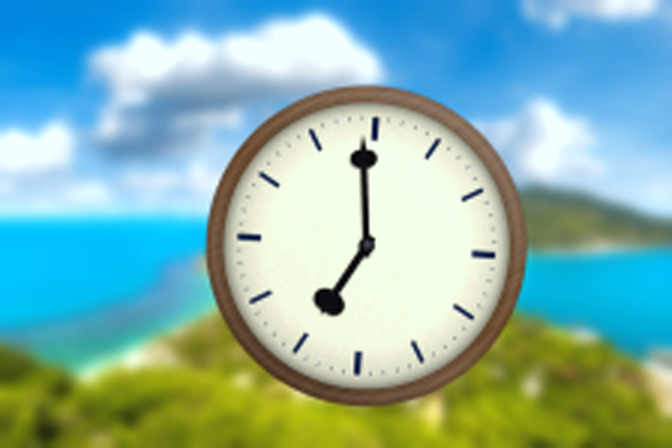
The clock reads **6:59**
